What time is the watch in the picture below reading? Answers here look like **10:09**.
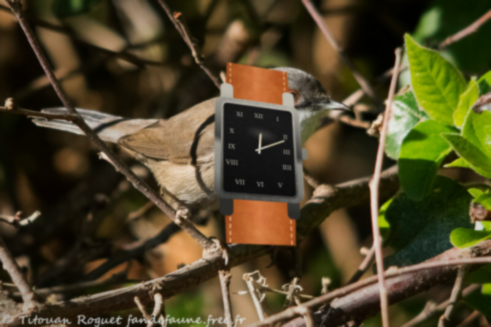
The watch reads **12:11**
